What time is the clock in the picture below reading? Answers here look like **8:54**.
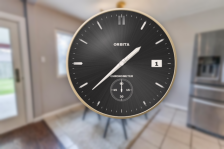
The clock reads **1:38**
